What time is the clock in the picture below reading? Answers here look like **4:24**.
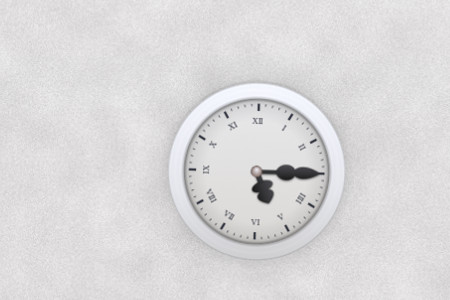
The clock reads **5:15**
